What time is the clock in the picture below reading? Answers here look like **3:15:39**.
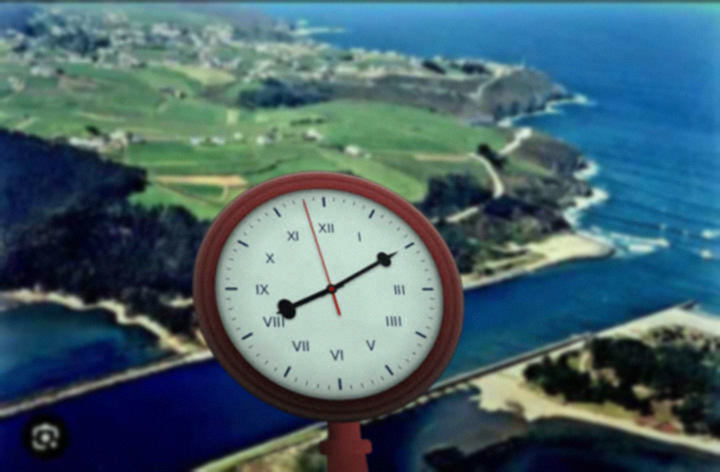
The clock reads **8:09:58**
